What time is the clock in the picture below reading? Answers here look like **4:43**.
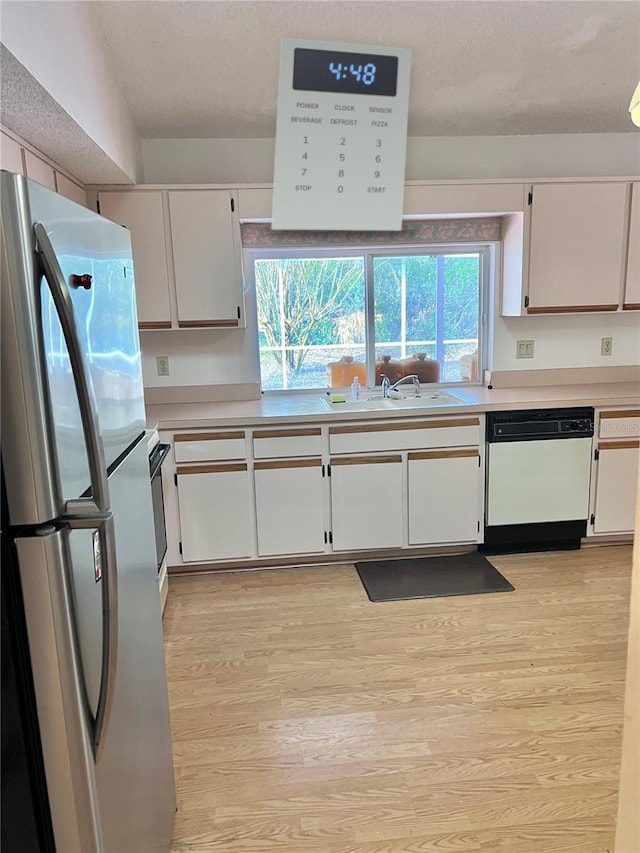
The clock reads **4:48**
